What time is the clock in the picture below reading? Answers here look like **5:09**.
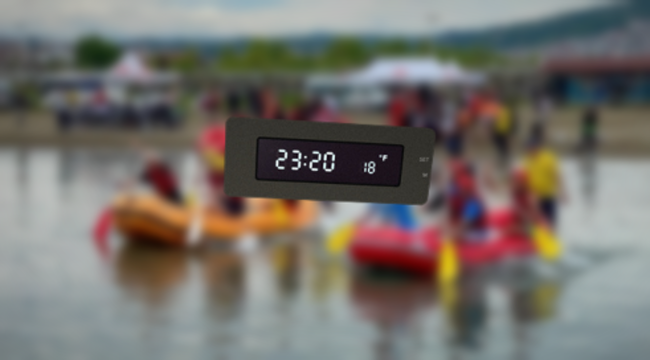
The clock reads **23:20**
